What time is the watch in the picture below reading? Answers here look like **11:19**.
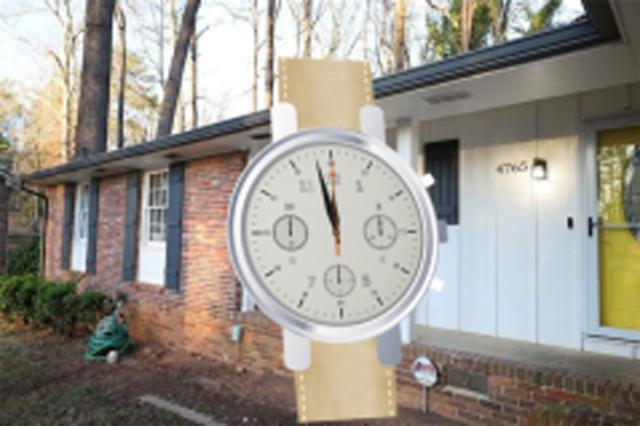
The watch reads **11:58**
